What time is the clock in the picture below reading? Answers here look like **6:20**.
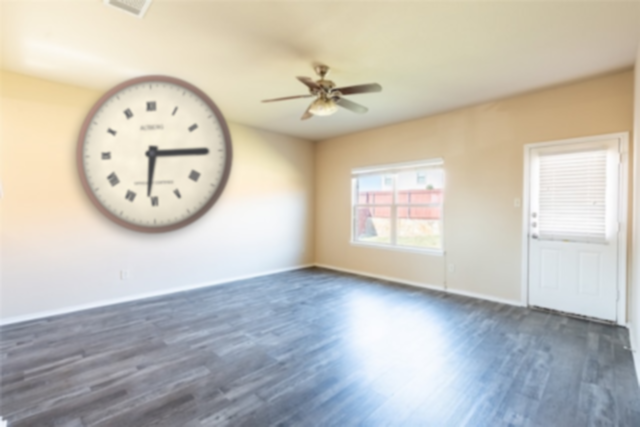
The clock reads **6:15**
